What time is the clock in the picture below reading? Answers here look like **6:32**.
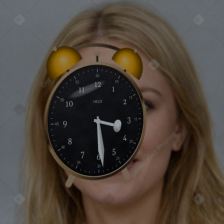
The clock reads **3:29**
